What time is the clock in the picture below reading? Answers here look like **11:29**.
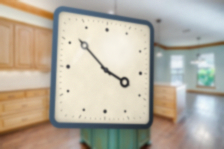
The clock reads **3:52**
